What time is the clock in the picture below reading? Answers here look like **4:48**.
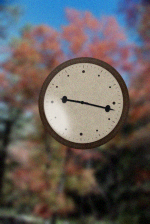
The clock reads **9:17**
